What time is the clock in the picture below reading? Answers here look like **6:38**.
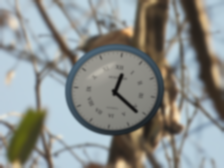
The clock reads **12:21**
